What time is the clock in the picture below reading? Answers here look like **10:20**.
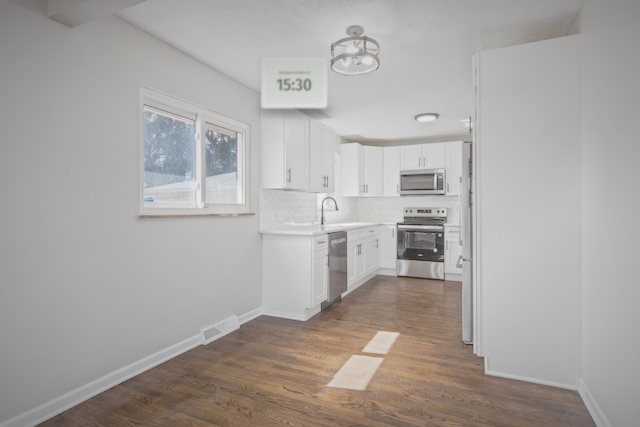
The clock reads **15:30**
